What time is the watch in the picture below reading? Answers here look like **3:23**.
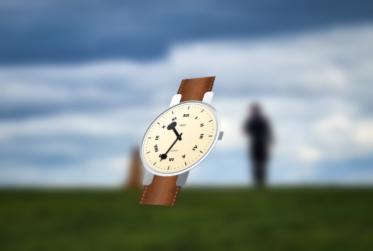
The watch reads **10:34**
